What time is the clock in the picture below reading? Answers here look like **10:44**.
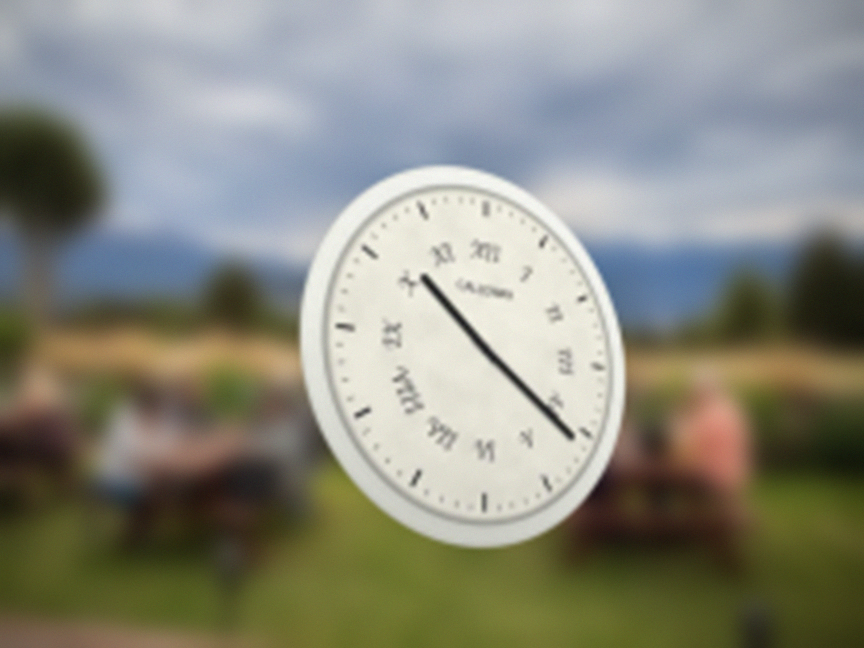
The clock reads **10:21**
